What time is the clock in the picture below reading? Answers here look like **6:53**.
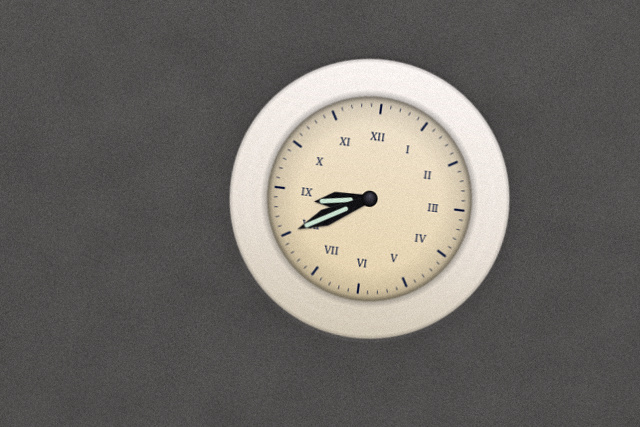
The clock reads **8:40**
